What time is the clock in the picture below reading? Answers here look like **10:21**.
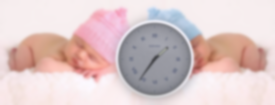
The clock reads **1:36**
